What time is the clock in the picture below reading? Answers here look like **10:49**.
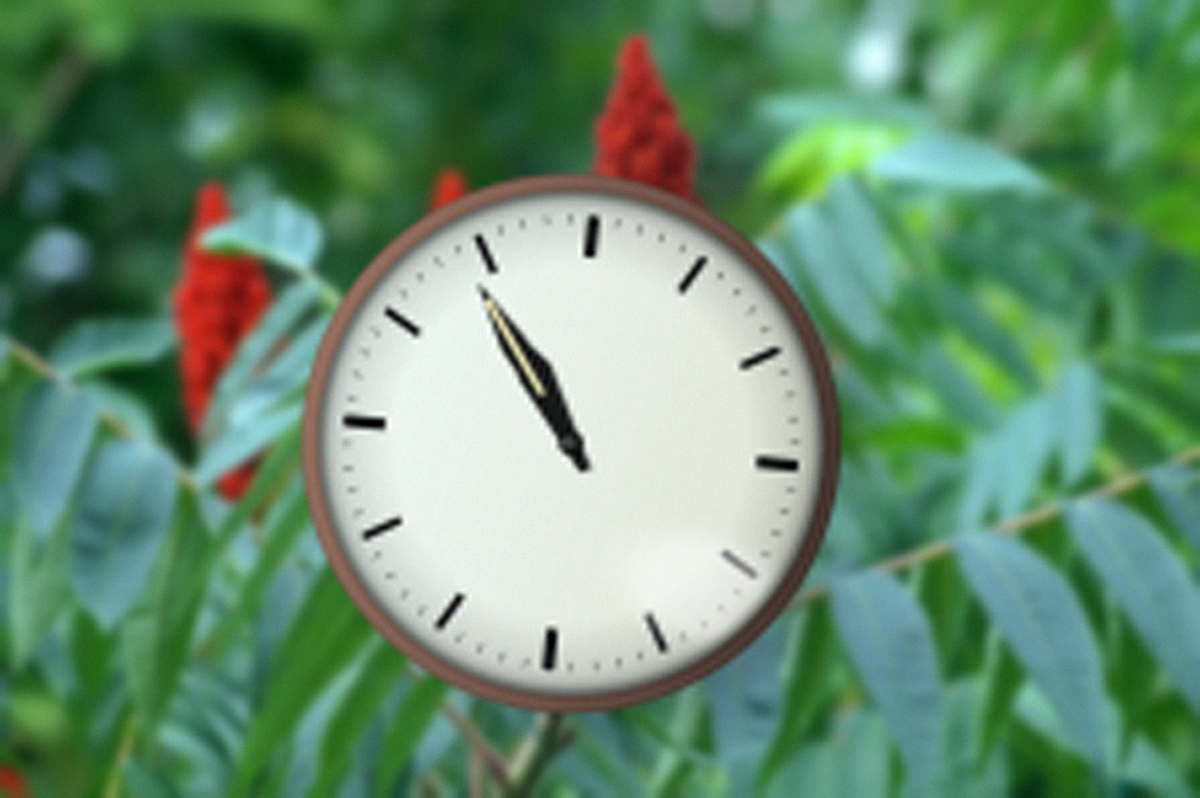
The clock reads **10:54**
